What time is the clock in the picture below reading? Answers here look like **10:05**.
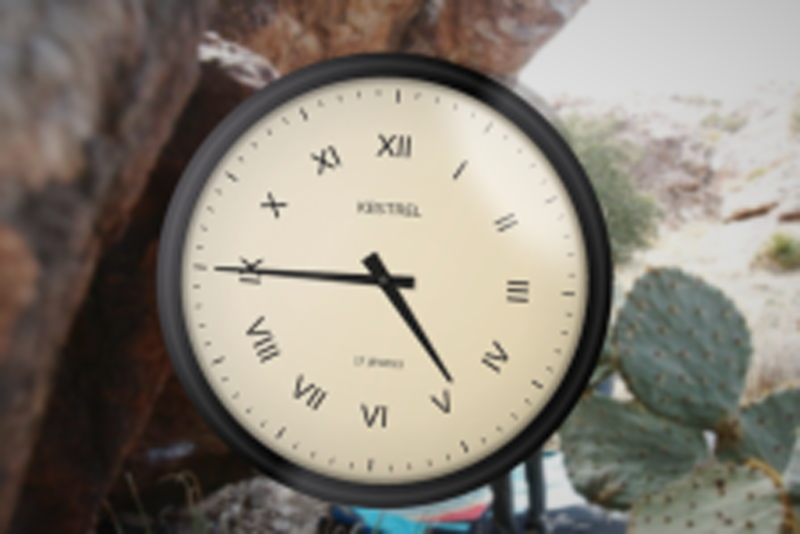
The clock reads **4:45**
